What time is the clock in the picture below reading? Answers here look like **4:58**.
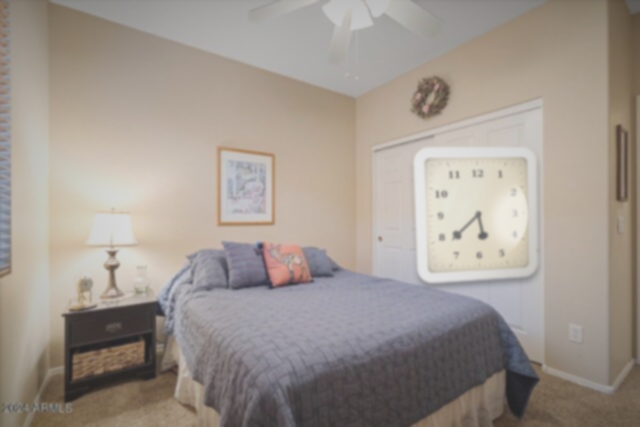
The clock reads **5:38**
